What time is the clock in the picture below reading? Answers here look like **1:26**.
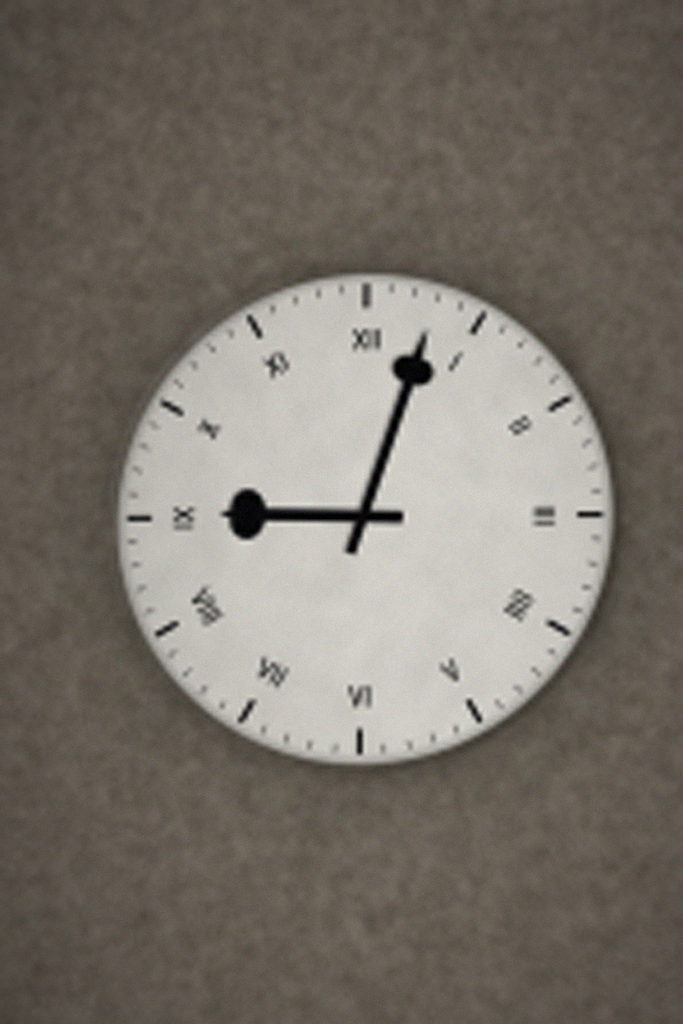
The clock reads **9:03**
